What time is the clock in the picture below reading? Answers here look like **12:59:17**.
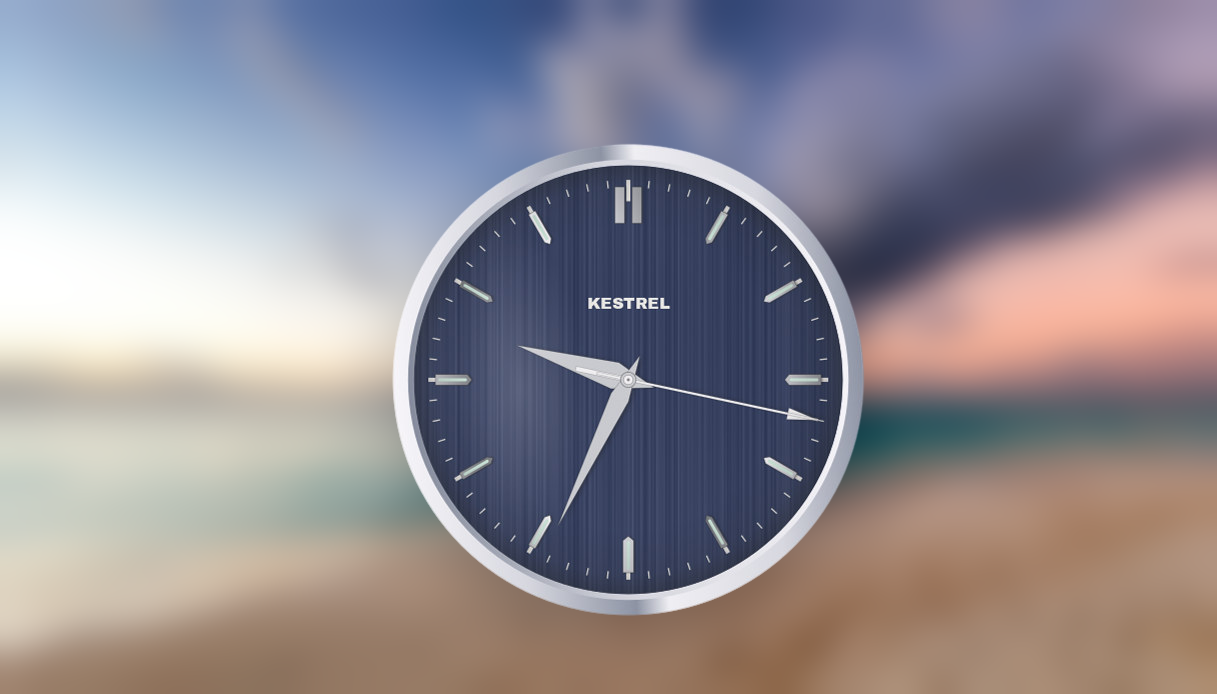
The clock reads **9:34:17**
